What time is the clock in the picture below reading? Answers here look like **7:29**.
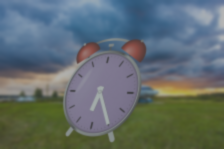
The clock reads **6:25**
